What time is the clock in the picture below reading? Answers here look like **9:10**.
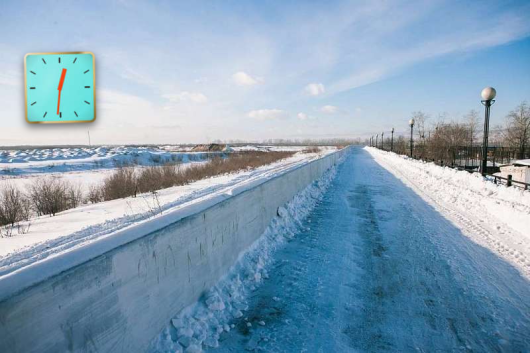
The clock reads **12:31**
